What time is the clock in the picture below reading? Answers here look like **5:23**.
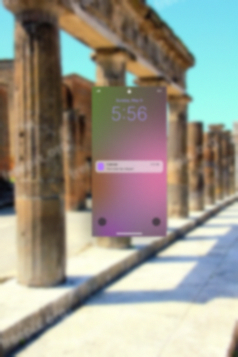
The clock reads **5:56**
